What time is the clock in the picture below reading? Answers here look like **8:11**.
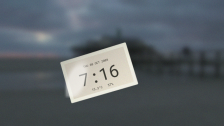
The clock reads **7:16**
